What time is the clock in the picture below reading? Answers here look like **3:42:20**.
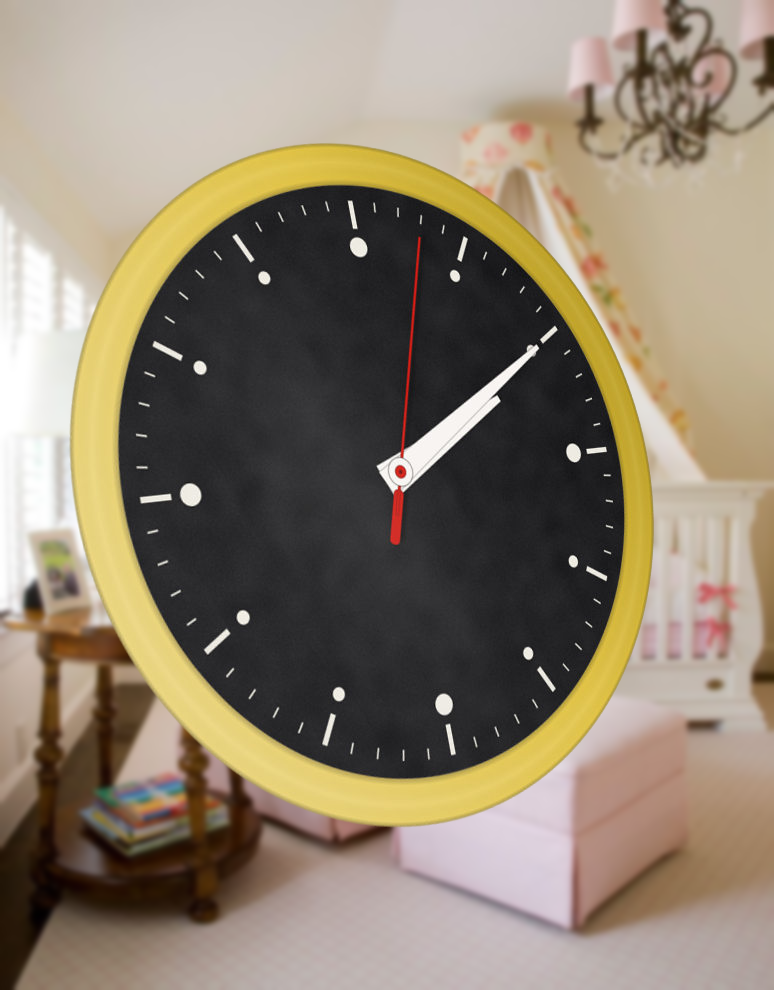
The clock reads **2:10:03**
